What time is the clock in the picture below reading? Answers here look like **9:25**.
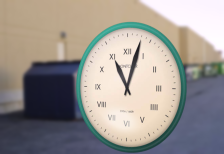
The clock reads **11:03**
